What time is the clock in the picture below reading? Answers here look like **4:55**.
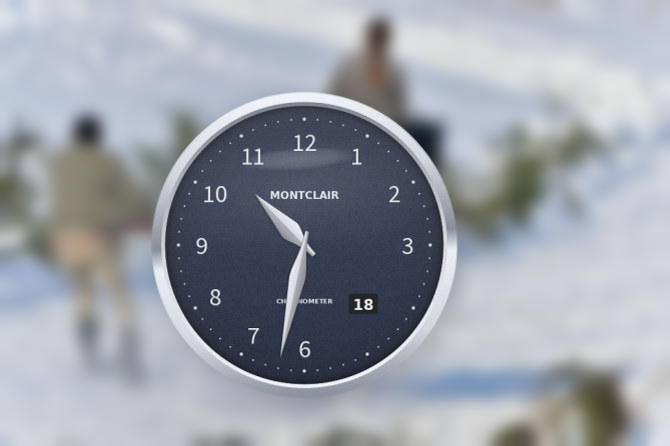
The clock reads **10:32**
